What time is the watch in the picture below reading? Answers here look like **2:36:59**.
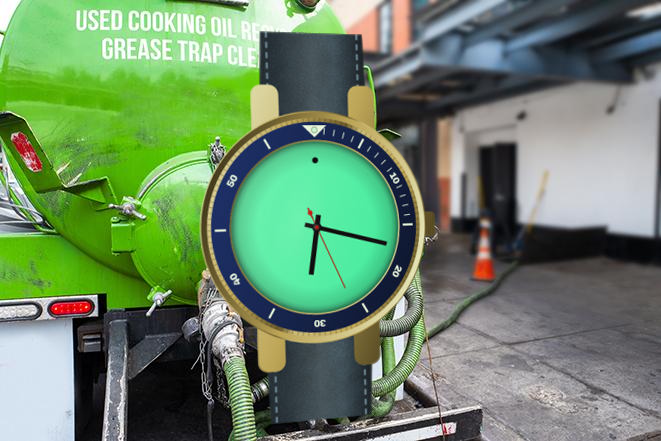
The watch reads **6:17:26**
